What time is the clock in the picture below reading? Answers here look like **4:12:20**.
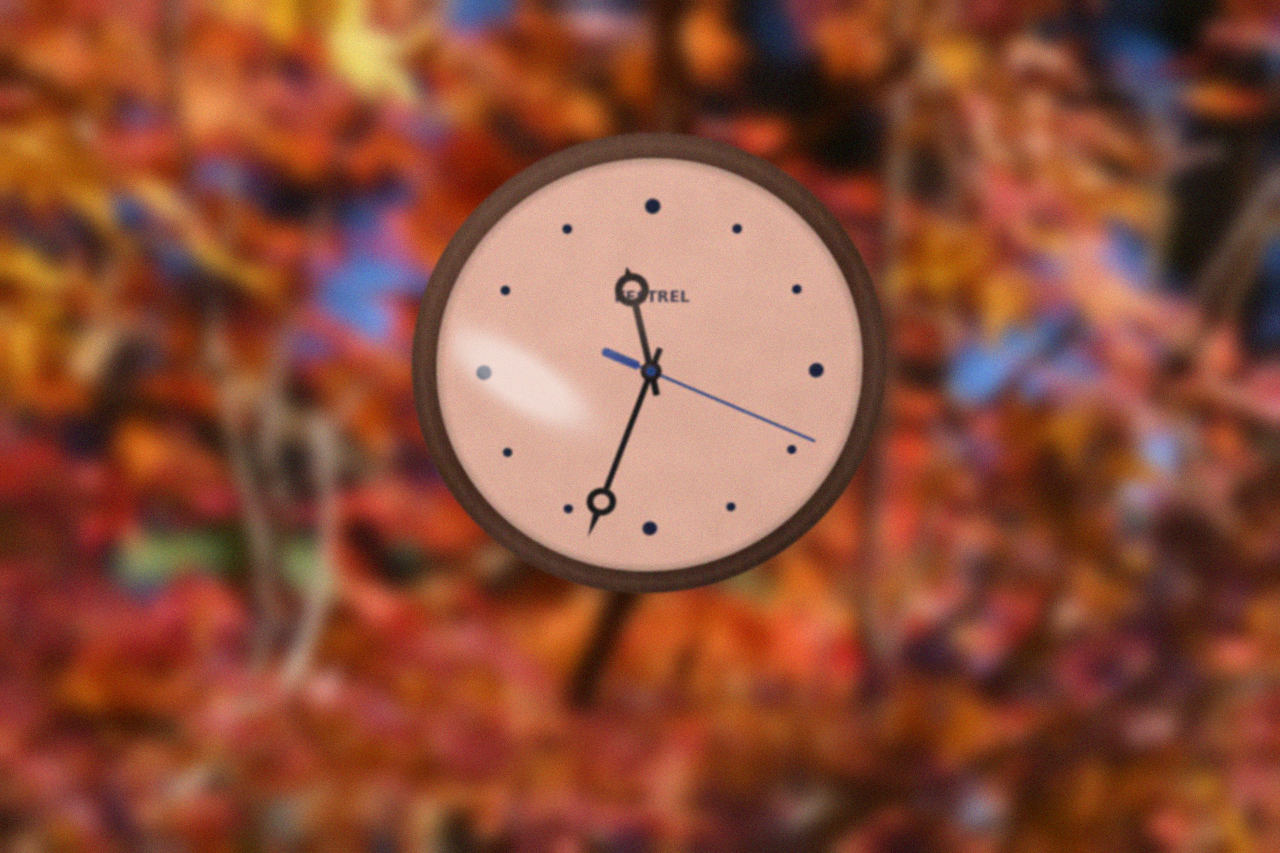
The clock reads **11:33:19**
